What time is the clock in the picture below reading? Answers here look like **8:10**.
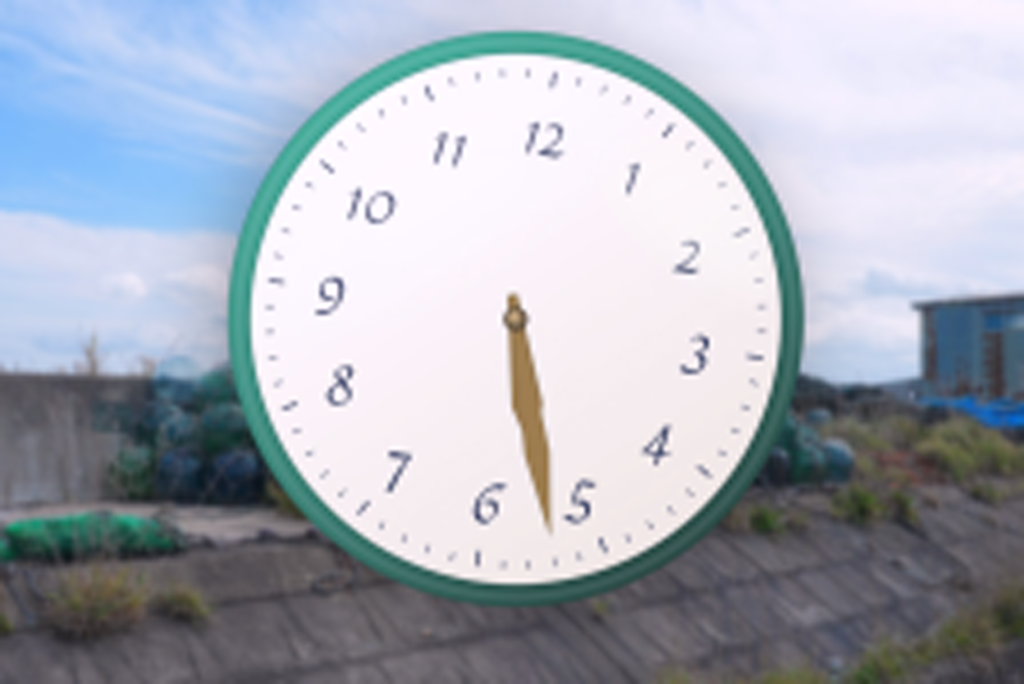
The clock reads **5:27**
